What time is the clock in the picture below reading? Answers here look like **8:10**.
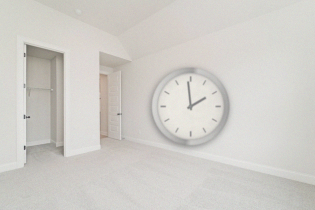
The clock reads **1:59**
